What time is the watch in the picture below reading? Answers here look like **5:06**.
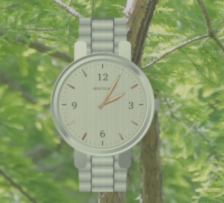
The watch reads **2:05**
